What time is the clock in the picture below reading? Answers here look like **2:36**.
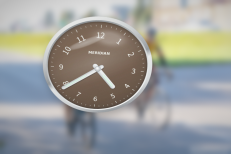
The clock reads **4:39**
